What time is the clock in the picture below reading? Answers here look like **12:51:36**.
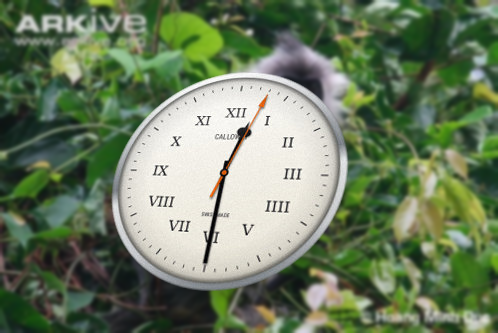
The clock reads **12:30:03**
